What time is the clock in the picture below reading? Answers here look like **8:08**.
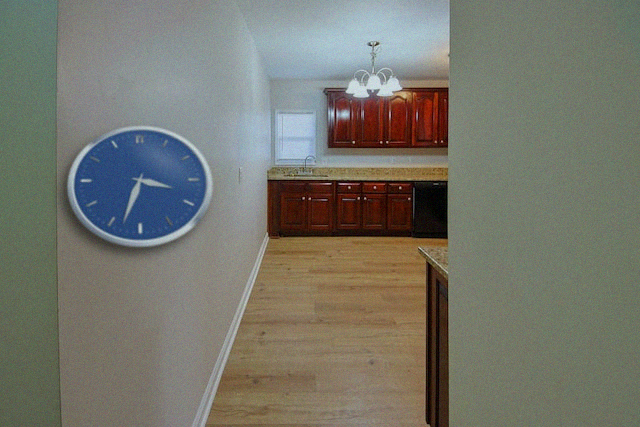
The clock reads **3:33**
